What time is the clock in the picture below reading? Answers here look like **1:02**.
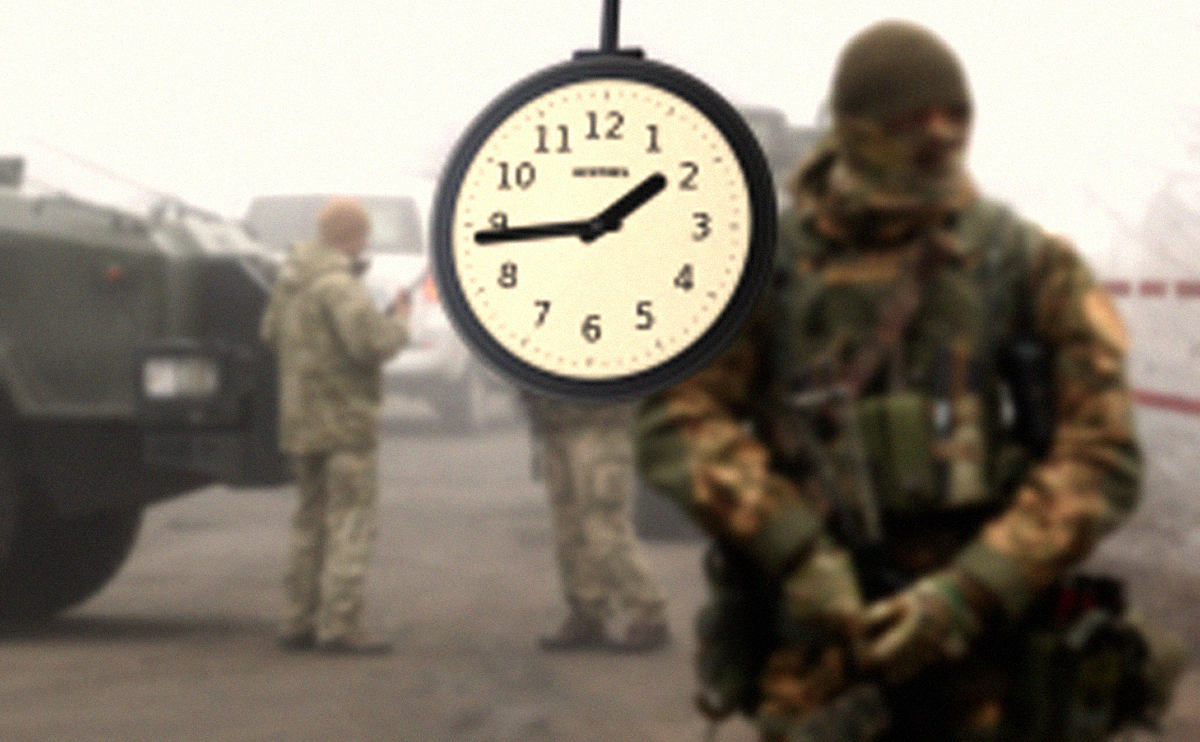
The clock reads **1:44**
